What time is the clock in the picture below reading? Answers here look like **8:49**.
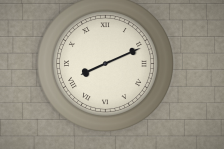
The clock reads **8:11**
